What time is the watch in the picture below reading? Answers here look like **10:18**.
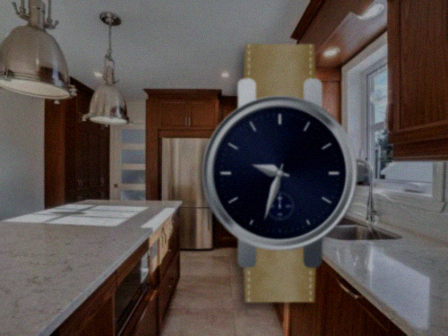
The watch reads **9:33**
